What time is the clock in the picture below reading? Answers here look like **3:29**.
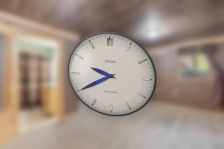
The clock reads **9:40**
